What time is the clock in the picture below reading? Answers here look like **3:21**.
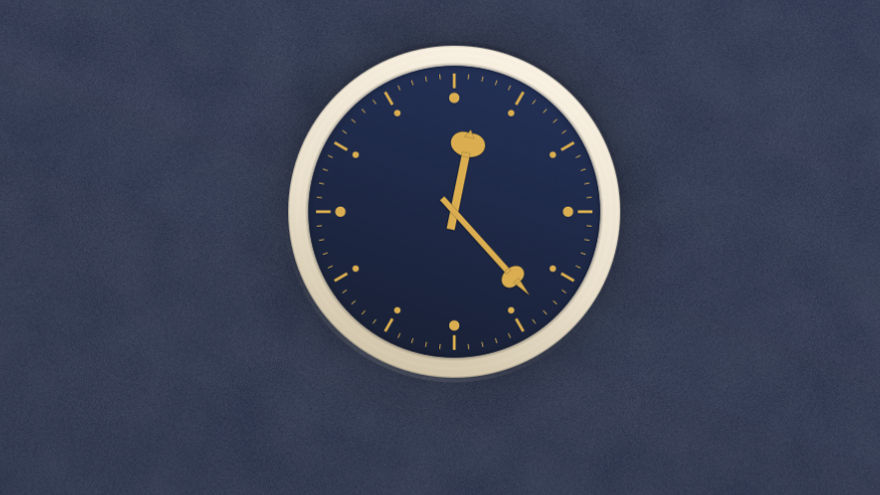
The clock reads **12:23**
